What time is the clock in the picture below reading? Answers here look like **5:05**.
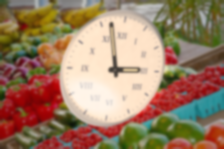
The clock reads **2:57**
